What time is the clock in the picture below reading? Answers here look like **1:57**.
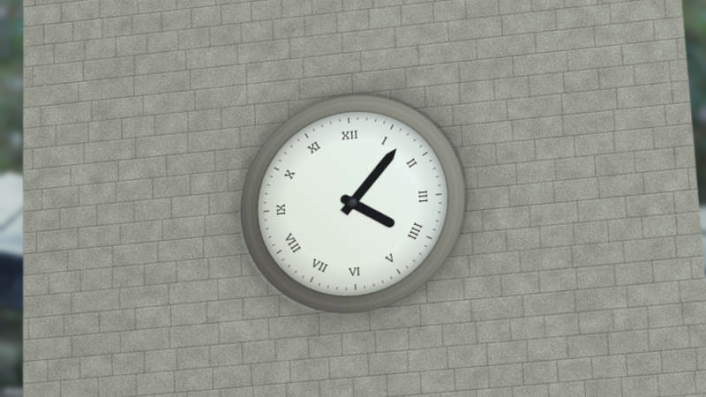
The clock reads **4:07**
